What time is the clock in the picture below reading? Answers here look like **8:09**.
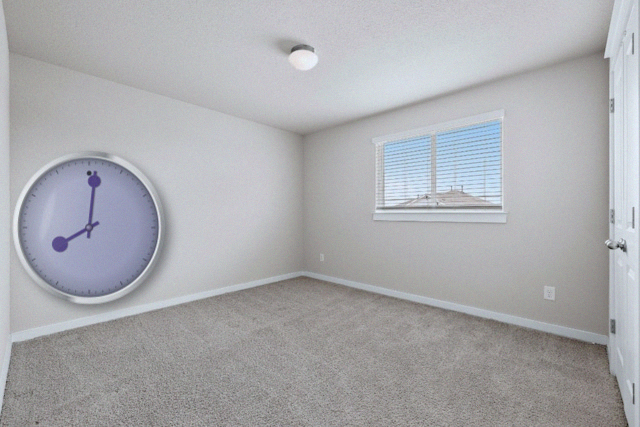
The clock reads **8:01**
